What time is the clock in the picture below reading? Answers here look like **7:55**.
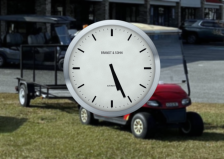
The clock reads **5:26**
